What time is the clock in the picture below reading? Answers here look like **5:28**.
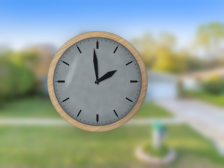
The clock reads **1:59**
